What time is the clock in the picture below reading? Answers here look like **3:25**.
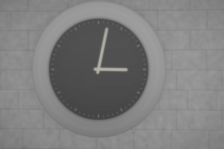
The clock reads **3:02**
